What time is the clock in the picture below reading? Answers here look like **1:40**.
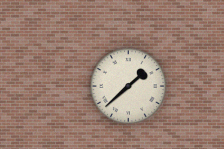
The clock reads **1:38**
